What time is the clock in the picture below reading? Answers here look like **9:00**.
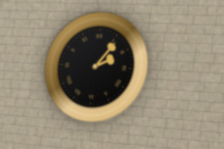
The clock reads **2:06**
